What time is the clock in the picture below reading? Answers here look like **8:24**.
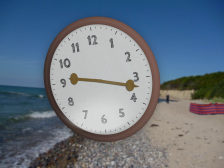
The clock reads **9:17**
